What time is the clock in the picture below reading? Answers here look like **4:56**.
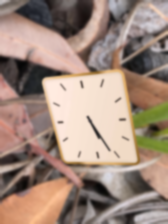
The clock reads **5:26**
